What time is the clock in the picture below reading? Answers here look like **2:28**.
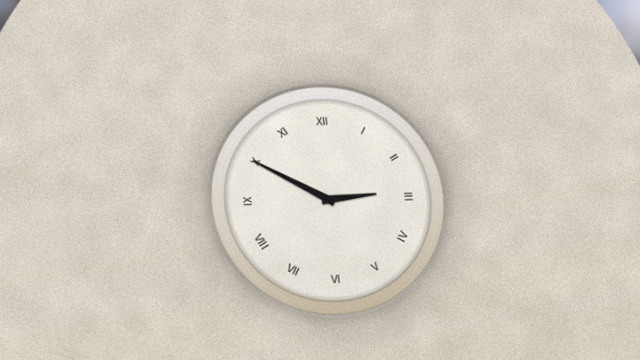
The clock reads **2:50**
